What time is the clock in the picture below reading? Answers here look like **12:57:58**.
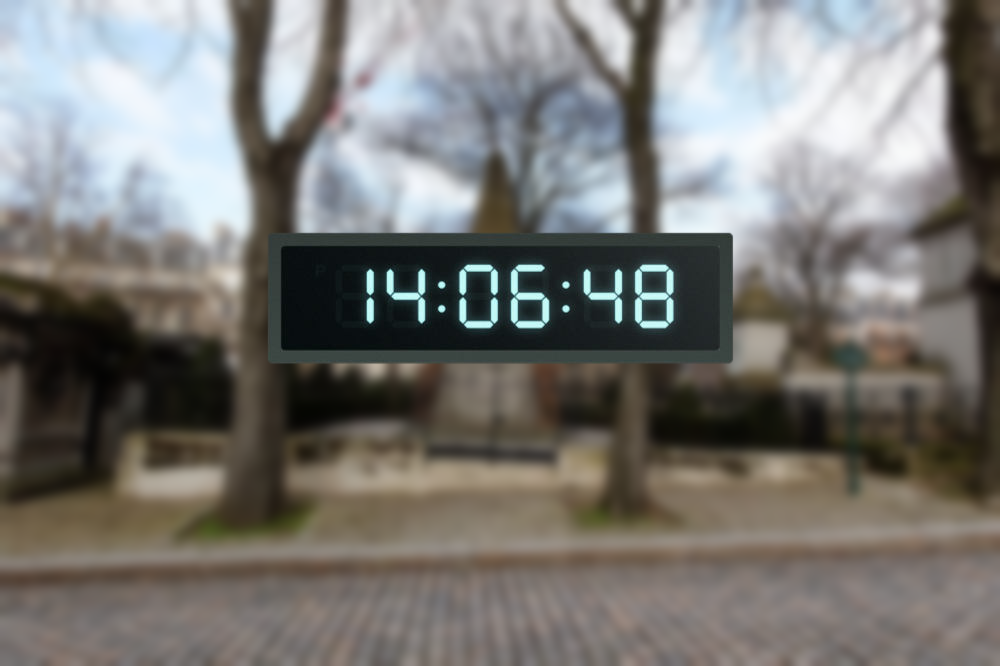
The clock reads **14:06:48**
